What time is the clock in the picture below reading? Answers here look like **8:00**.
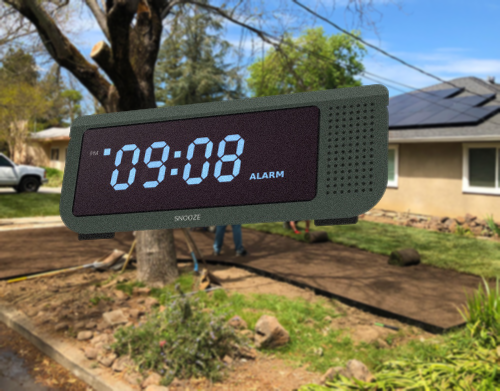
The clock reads **9:08**
